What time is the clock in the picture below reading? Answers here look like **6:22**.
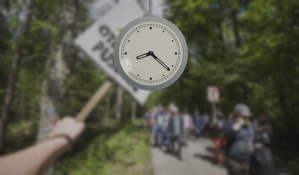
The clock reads **8:22**
